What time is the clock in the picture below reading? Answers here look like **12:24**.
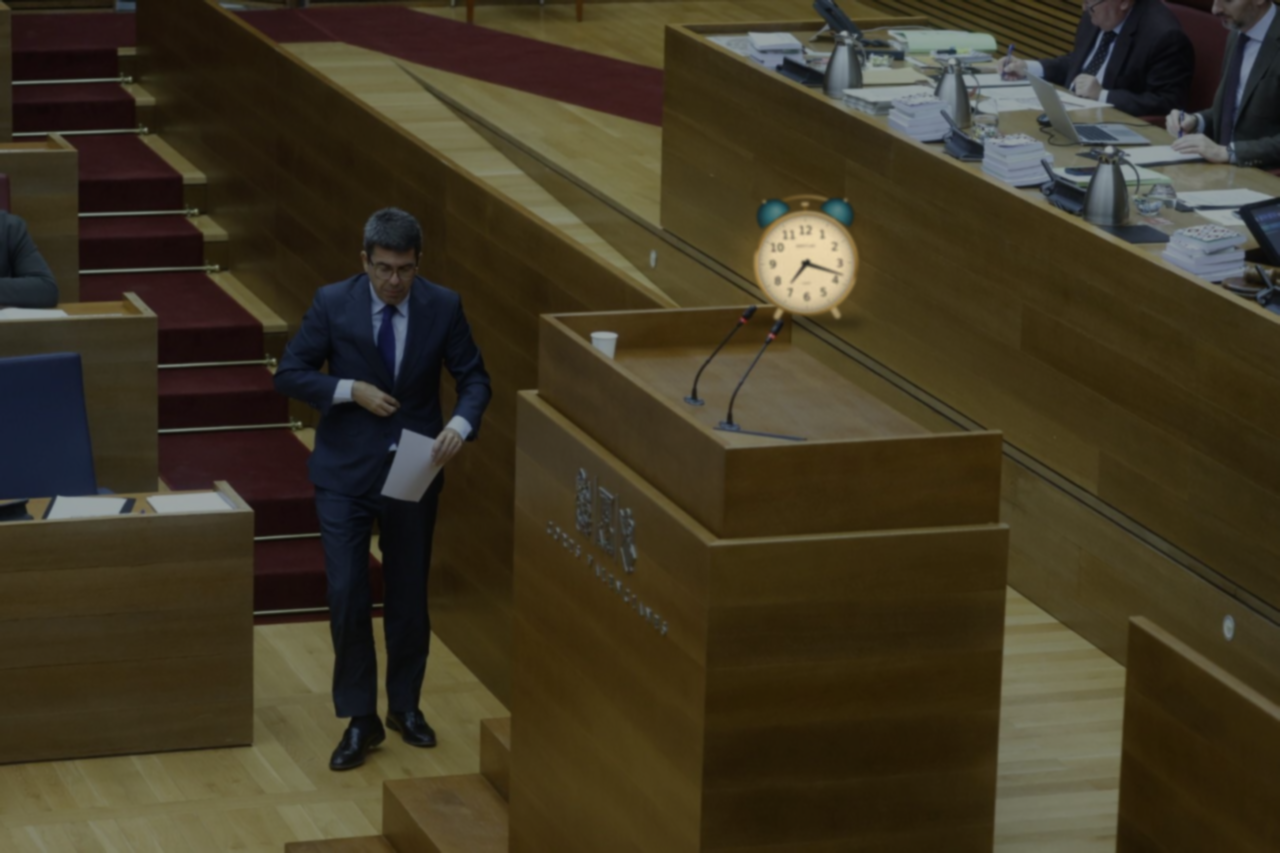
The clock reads **7:18**
